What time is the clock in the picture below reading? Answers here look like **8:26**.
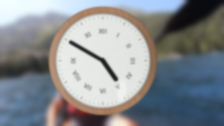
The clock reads **4:50**
